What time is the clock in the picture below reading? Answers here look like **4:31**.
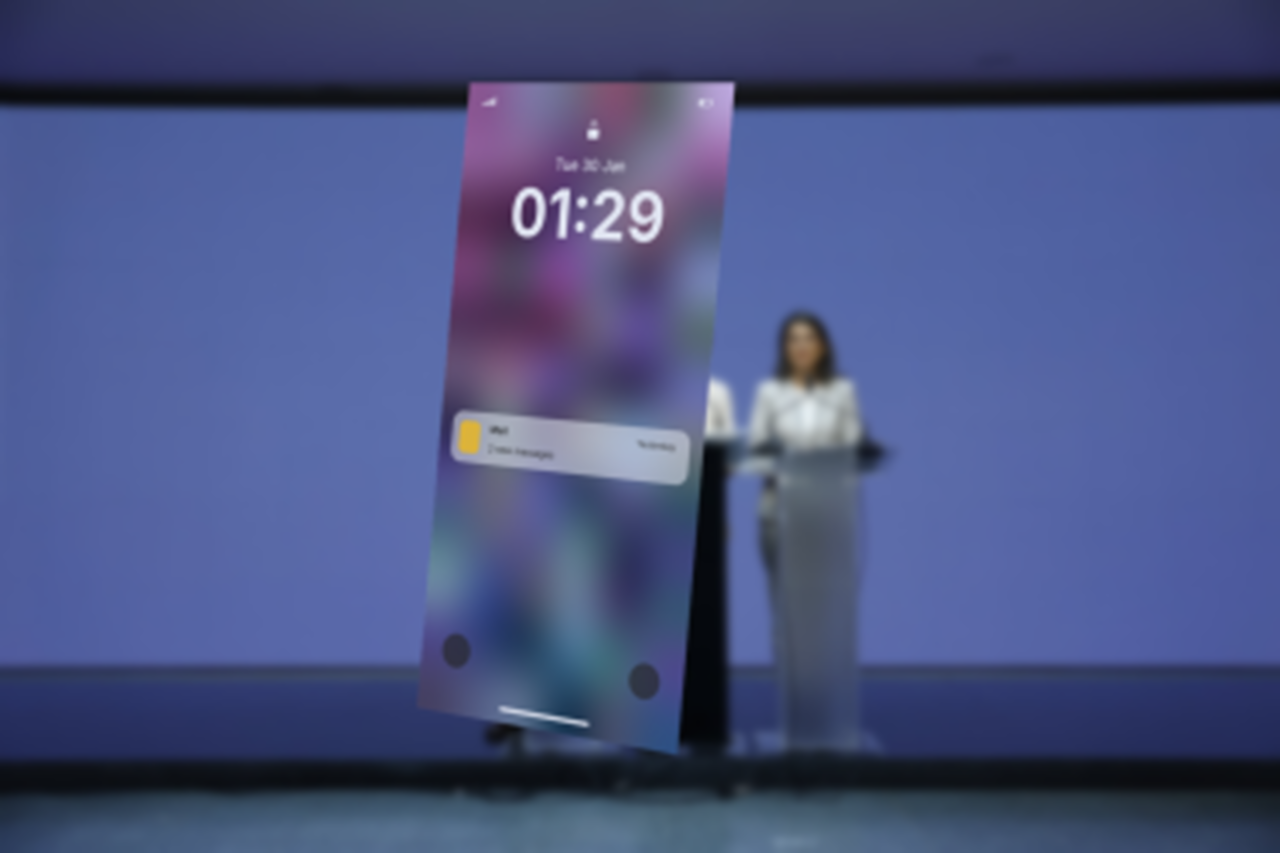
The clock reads **1:29**
